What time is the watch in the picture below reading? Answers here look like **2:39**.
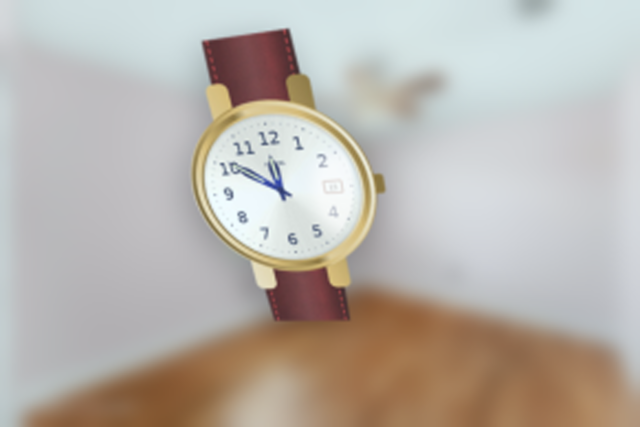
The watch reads **11:51**
